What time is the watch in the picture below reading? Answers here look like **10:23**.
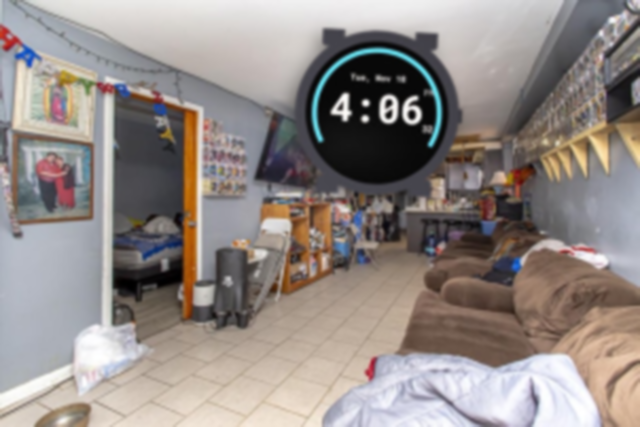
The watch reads **4:06**
